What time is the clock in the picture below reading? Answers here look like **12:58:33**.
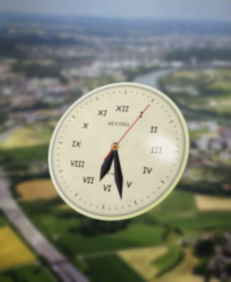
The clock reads **6:27:05**
